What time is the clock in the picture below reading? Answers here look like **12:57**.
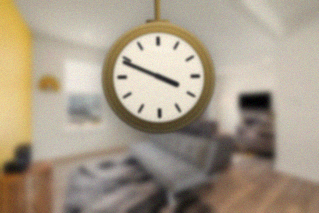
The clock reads **3:49**
